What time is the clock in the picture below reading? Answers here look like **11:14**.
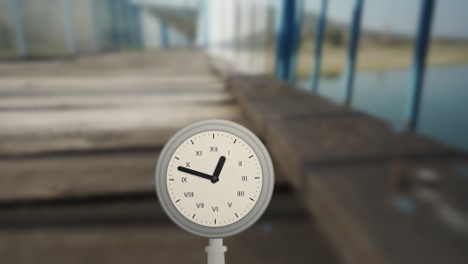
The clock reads **12:48**
